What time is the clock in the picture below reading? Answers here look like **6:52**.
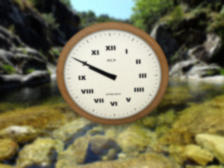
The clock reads **9:50**
